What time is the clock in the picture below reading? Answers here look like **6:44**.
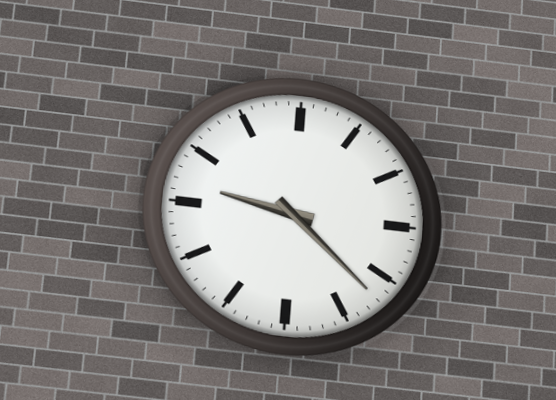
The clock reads **9:22**
